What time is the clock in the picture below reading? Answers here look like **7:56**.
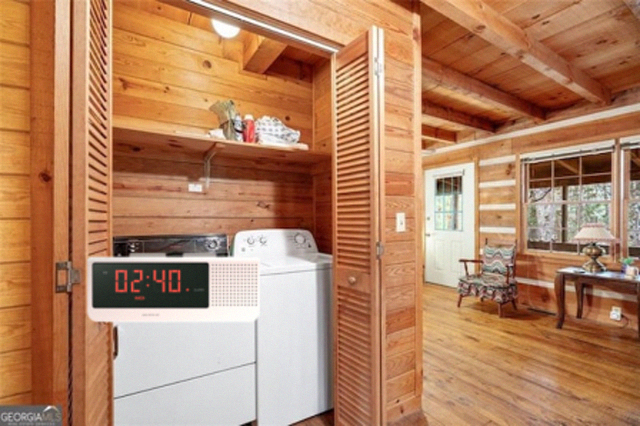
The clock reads **2:40**
